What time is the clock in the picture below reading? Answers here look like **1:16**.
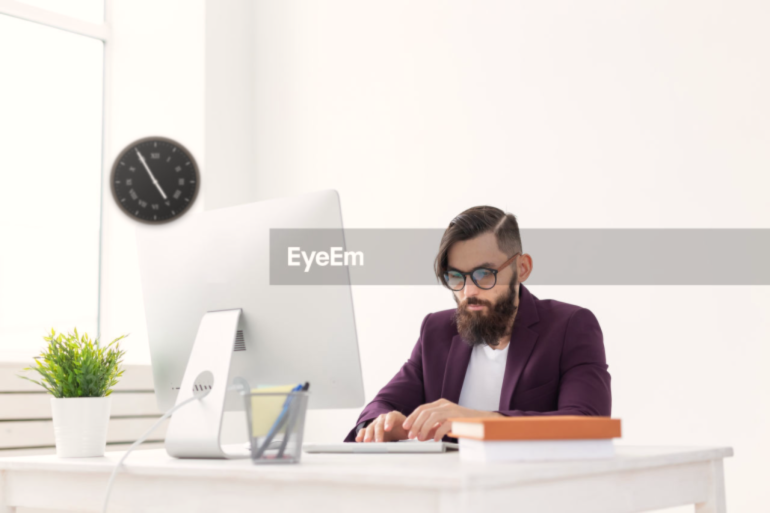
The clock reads **4:55**
